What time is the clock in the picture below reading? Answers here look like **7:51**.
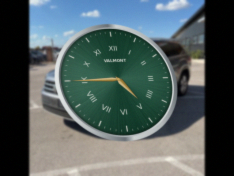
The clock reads **4:45**
